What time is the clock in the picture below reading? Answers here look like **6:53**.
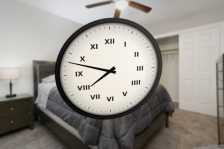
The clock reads **7:48**
